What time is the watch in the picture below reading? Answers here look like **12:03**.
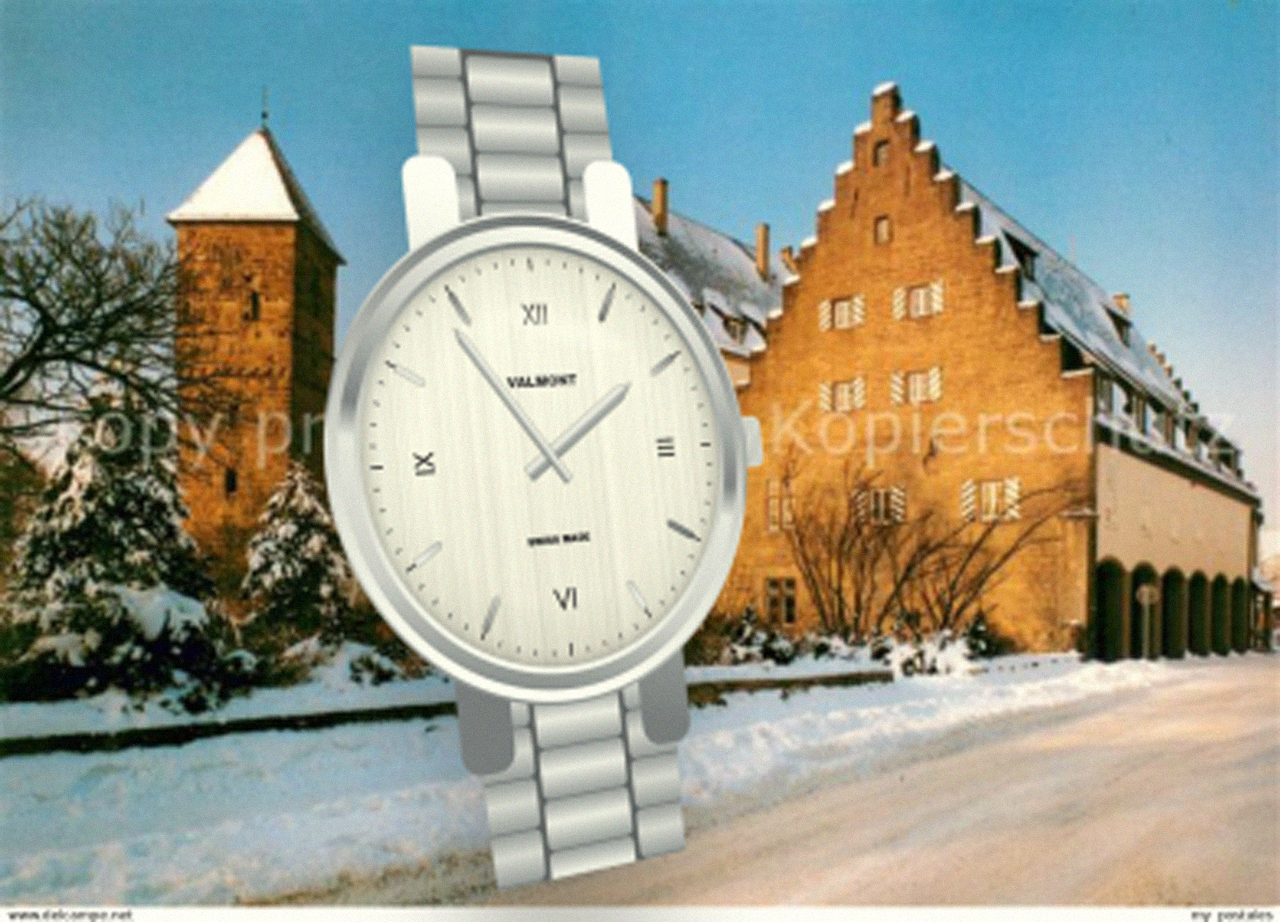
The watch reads **1:54**
